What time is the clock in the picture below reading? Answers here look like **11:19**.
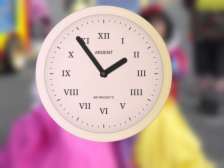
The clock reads **1:54**
